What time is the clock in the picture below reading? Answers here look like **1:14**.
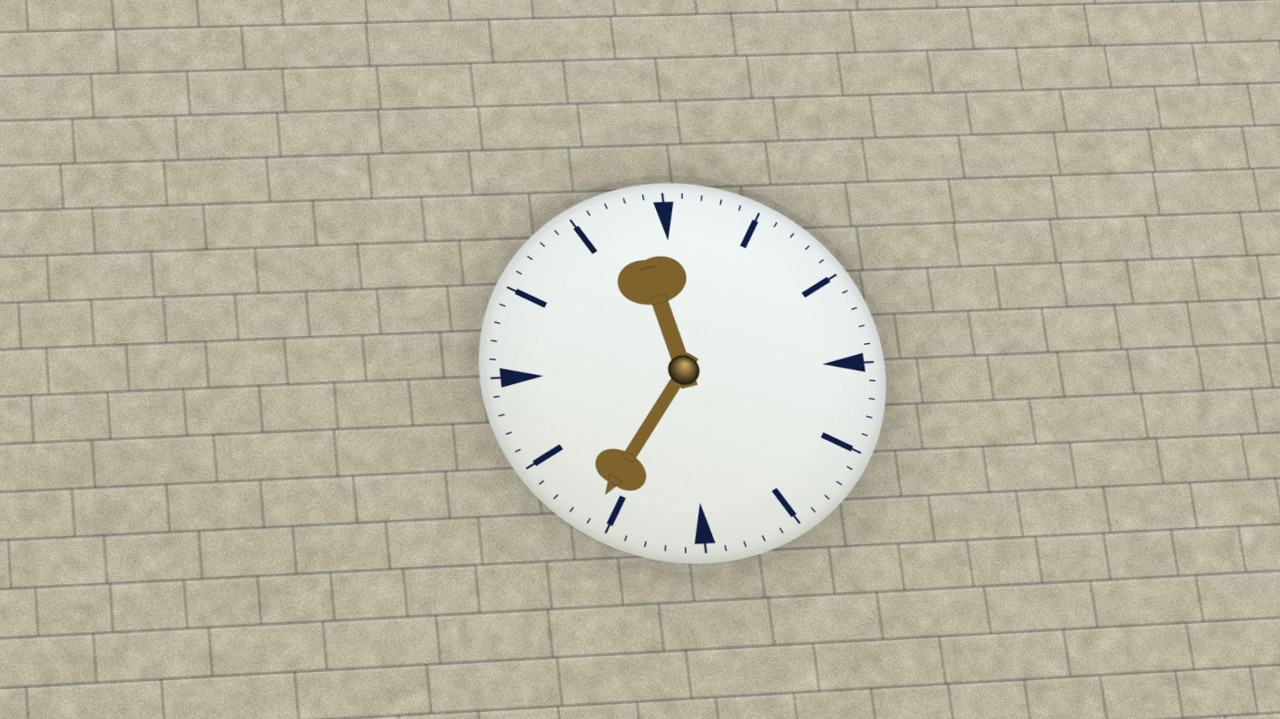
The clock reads **11:36**
